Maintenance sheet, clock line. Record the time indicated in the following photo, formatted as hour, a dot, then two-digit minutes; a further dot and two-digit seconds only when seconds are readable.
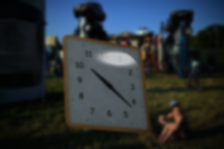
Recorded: 10.22
